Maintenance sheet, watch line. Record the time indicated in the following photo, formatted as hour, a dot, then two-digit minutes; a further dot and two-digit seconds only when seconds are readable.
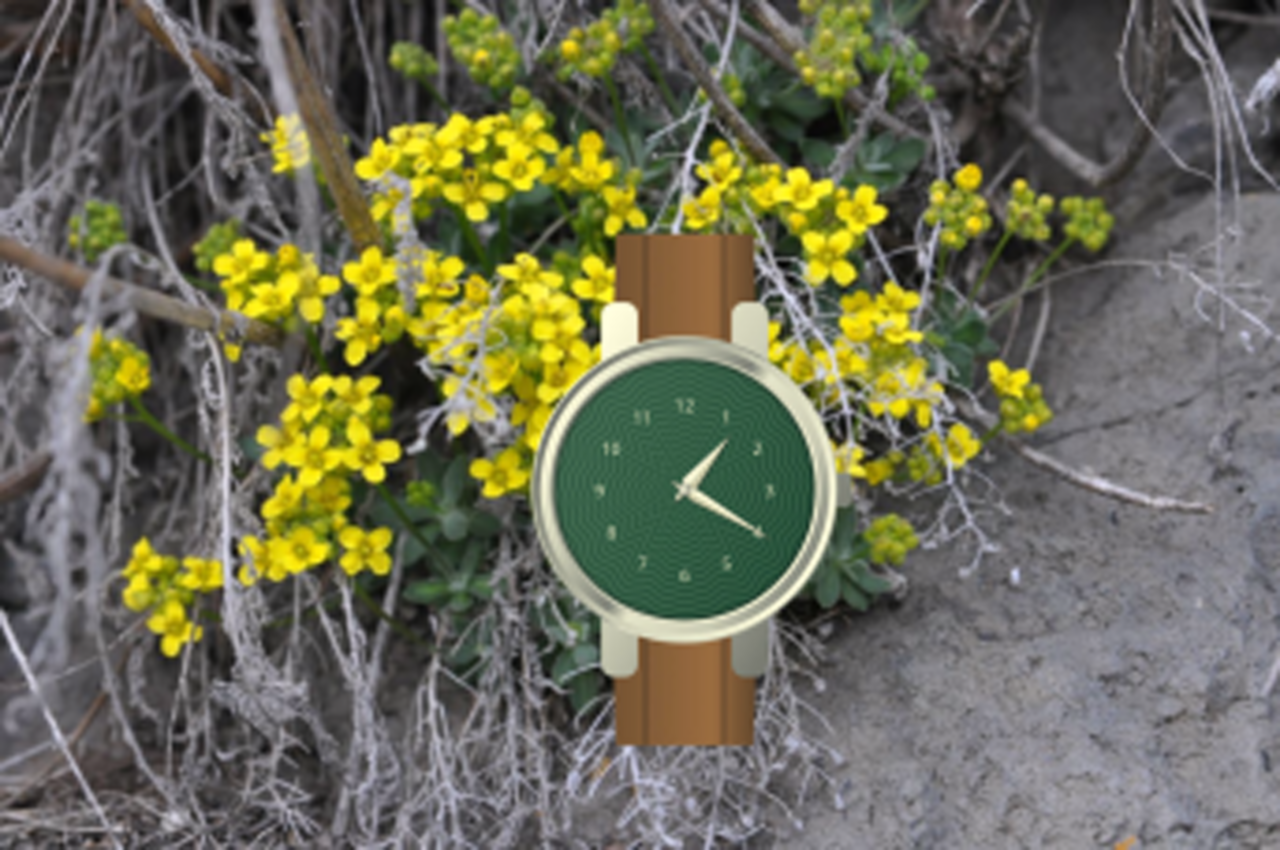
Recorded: 1.20
